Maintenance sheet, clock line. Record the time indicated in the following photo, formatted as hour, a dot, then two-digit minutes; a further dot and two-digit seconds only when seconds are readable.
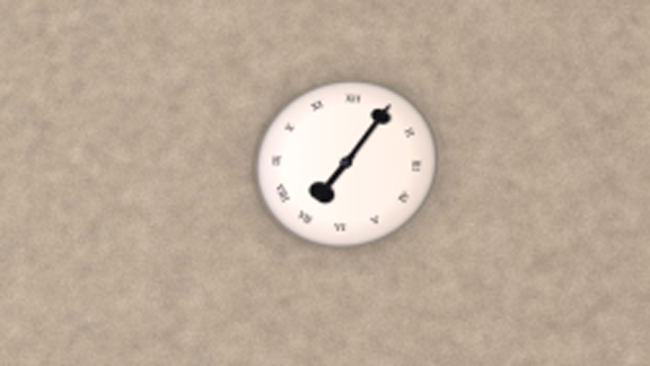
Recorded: 7.05
